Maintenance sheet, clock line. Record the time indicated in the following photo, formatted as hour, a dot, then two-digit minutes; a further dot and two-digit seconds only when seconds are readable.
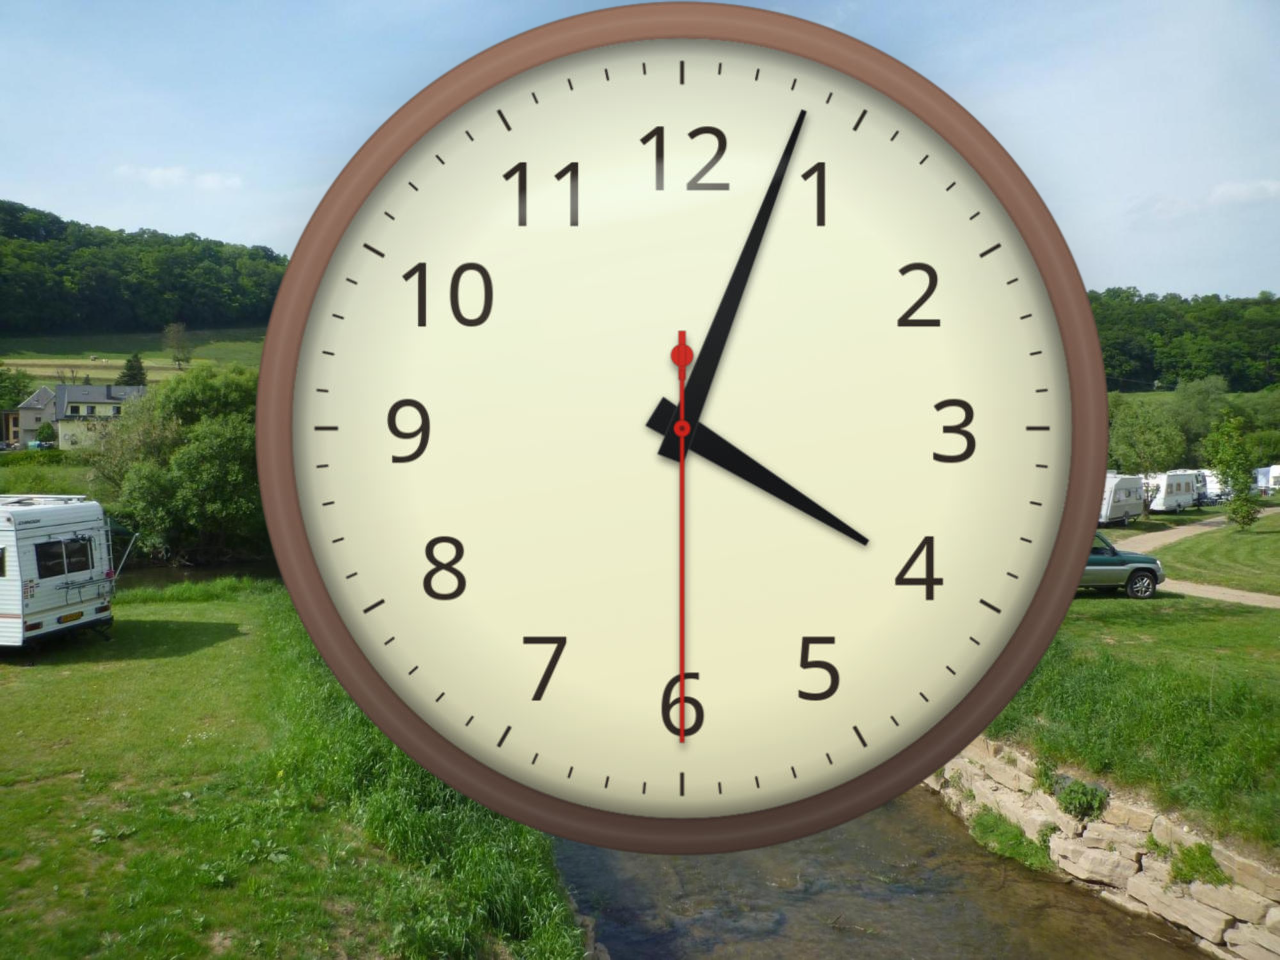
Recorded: 4.03.30
